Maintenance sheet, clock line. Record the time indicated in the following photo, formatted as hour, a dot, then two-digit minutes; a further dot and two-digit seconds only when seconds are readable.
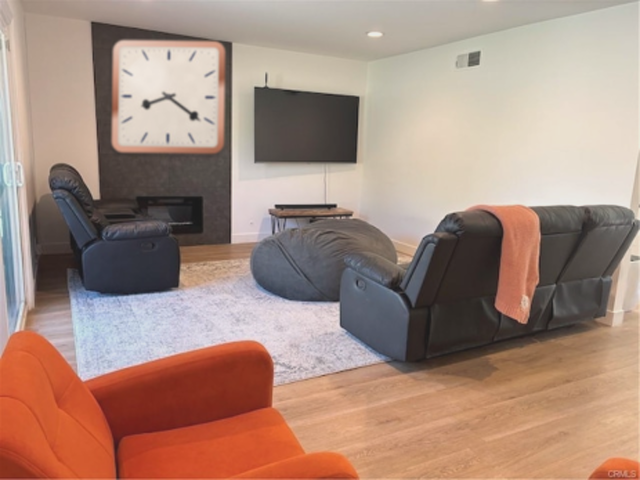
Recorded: 8.21
